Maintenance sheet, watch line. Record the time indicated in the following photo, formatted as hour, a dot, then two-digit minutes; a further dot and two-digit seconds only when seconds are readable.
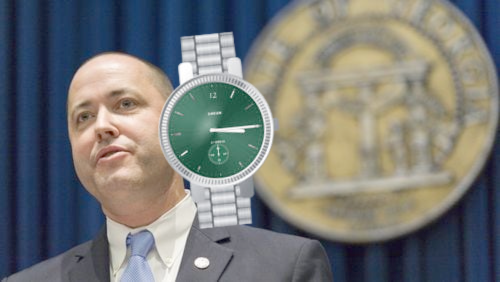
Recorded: 3.15
